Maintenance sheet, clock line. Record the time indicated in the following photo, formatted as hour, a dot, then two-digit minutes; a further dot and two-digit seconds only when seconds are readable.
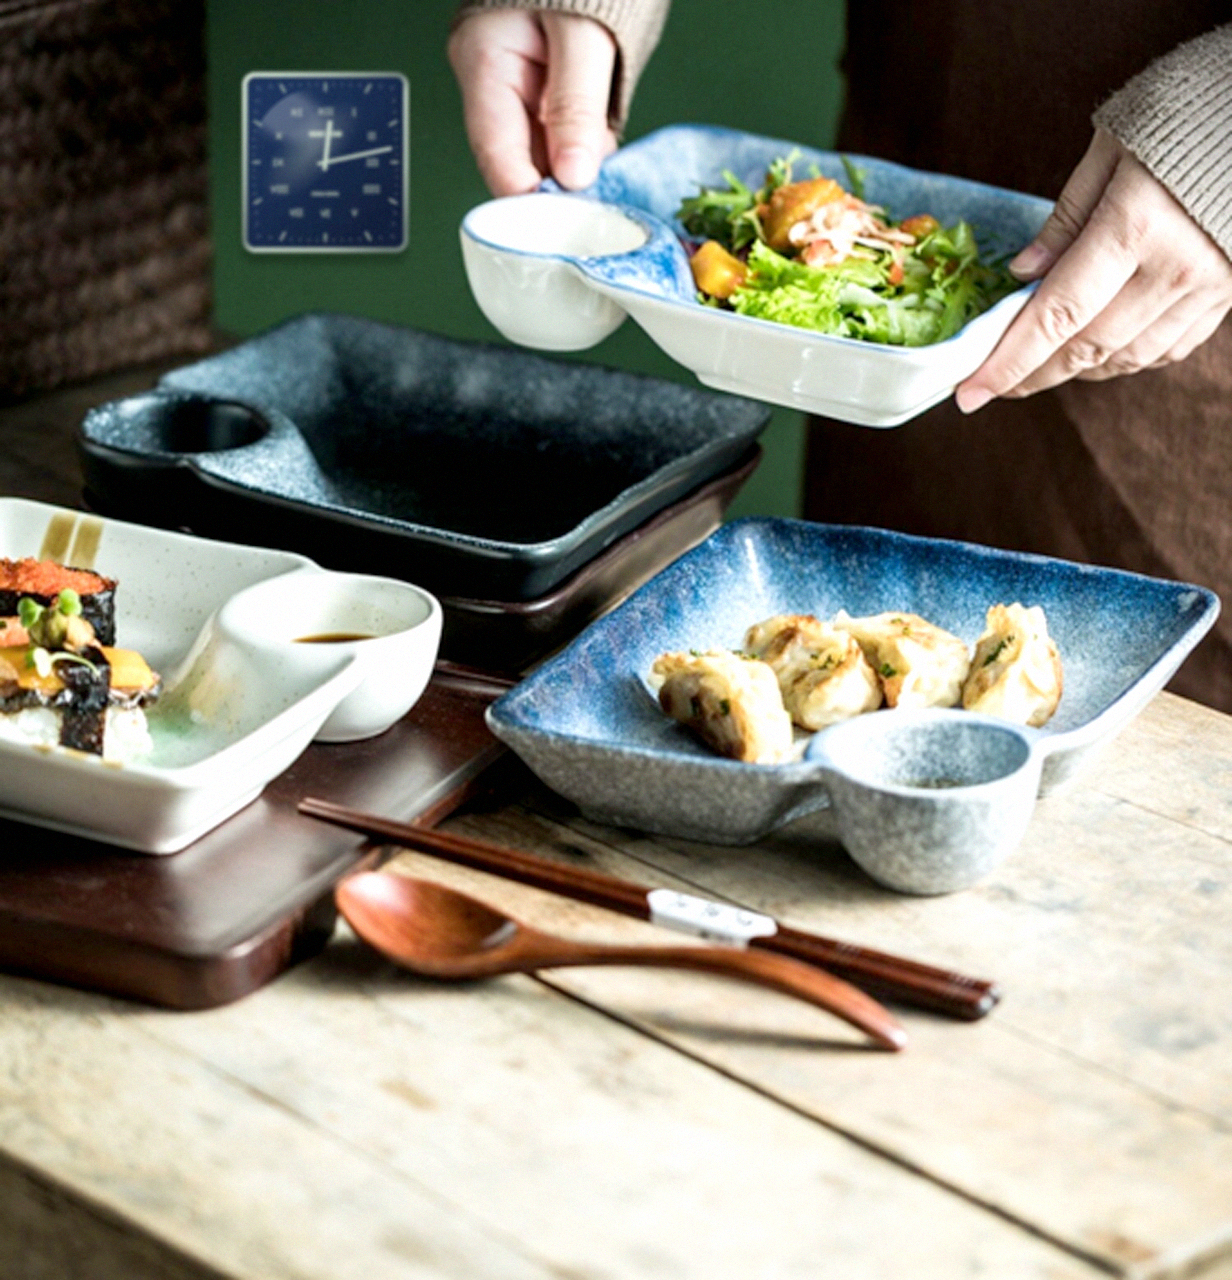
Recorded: 12.13
